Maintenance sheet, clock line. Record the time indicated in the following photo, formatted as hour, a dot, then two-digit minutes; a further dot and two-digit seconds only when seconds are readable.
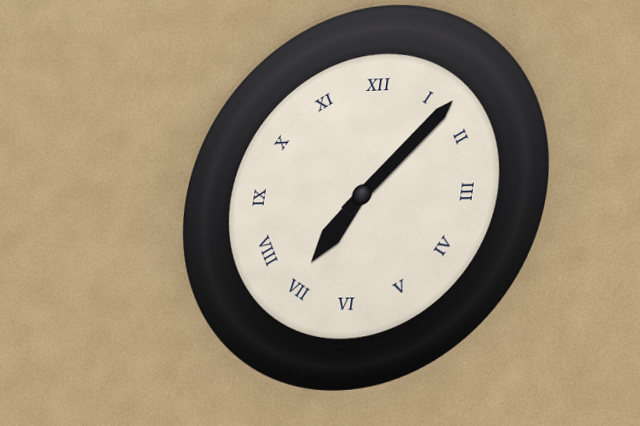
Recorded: 7.07
